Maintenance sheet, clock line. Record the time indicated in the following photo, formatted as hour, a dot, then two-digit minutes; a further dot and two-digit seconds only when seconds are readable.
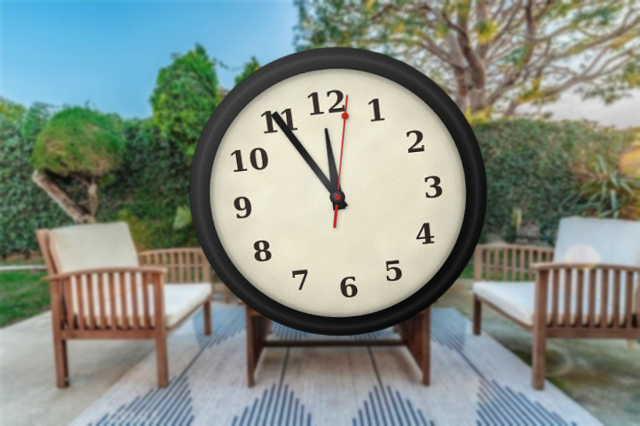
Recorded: 11.55.02
